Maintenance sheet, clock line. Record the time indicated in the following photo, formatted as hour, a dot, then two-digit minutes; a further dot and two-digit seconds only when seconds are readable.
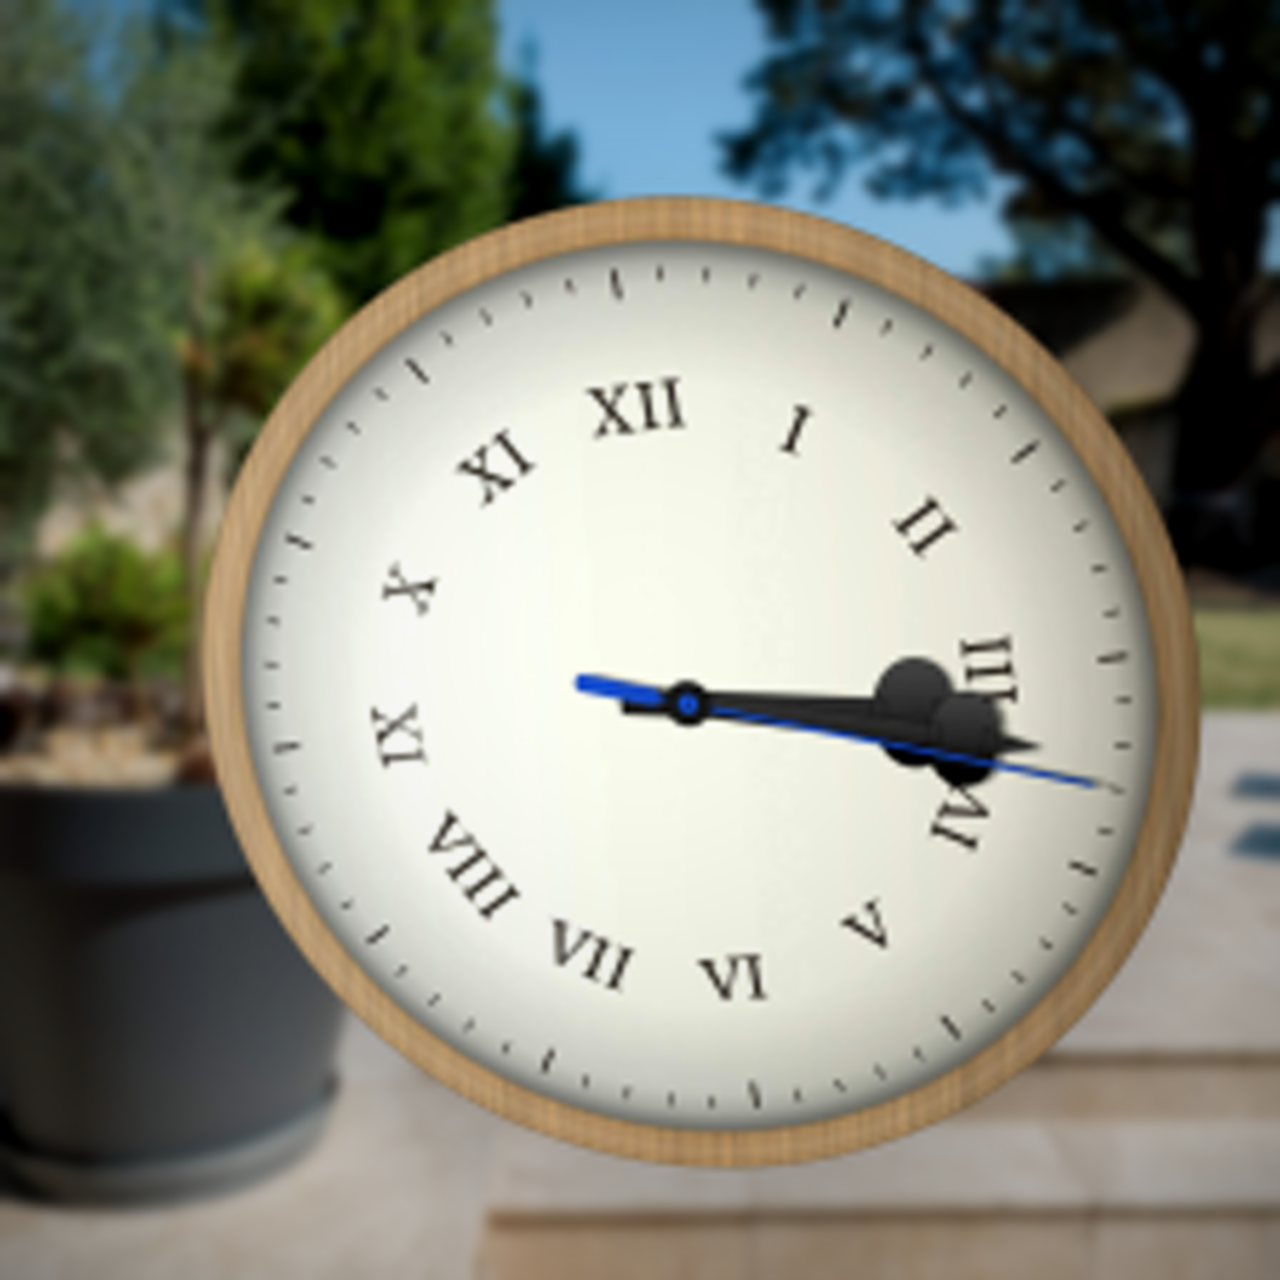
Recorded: 3.17.18
